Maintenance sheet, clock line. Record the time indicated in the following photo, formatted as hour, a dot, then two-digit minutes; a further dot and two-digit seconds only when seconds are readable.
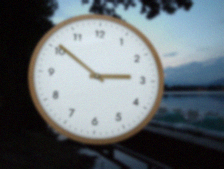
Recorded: 2.51
